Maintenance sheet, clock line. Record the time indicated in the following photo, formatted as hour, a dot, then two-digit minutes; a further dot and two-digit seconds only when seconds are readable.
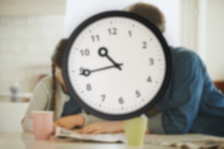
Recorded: 10.44
